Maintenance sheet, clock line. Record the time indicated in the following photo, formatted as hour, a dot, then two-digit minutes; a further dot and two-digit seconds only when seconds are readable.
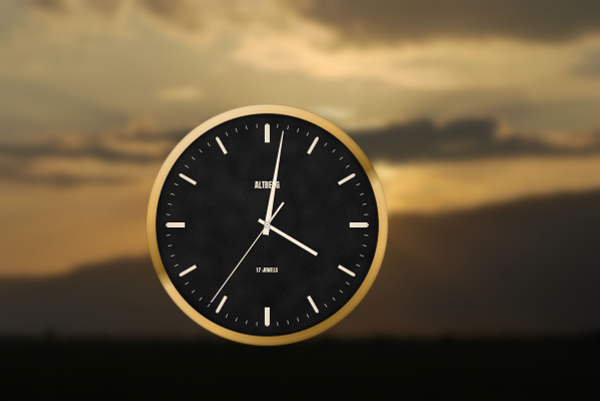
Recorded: 4.01.36
